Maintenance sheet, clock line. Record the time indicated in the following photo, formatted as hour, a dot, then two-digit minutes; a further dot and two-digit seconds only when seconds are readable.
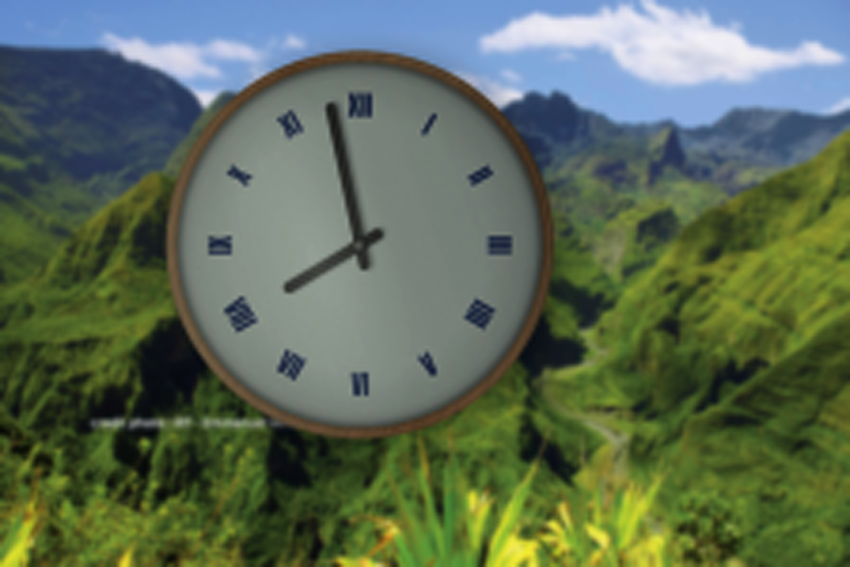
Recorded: 7.58
